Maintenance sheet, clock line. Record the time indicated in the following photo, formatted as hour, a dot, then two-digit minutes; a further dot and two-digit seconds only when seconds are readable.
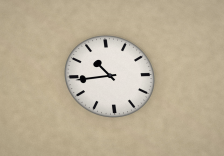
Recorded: 10.44
